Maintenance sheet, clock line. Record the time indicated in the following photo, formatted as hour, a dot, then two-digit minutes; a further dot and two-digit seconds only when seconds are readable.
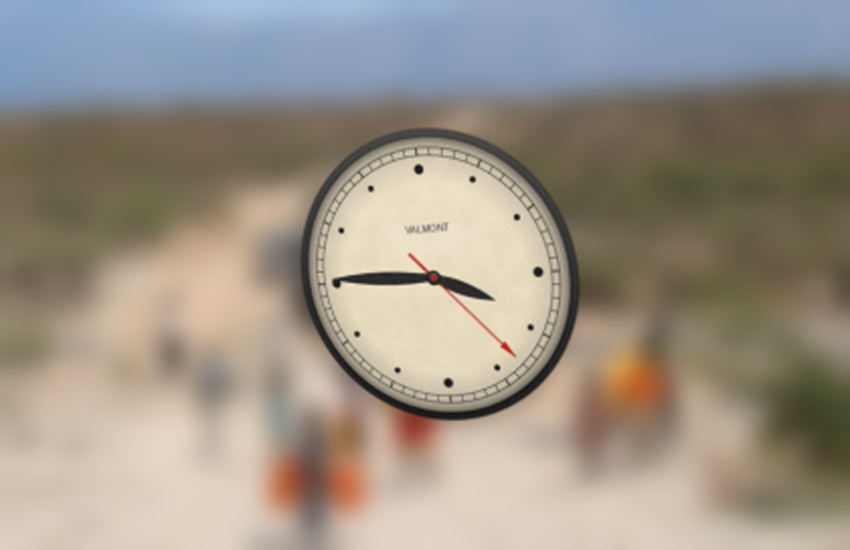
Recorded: 3.45.23
